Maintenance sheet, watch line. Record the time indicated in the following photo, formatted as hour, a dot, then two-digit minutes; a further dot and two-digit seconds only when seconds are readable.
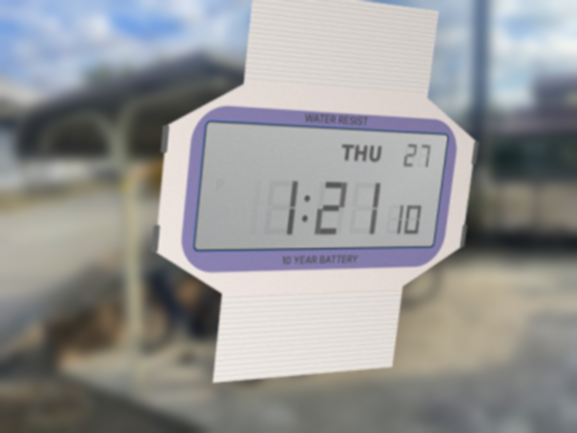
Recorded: 1.21.10
